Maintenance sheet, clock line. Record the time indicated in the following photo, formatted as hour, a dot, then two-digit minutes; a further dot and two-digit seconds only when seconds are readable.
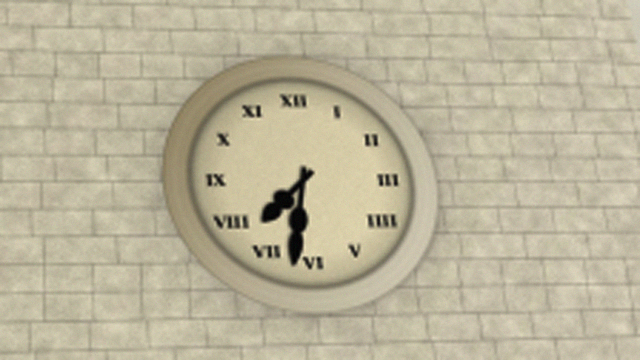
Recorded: 7.32
